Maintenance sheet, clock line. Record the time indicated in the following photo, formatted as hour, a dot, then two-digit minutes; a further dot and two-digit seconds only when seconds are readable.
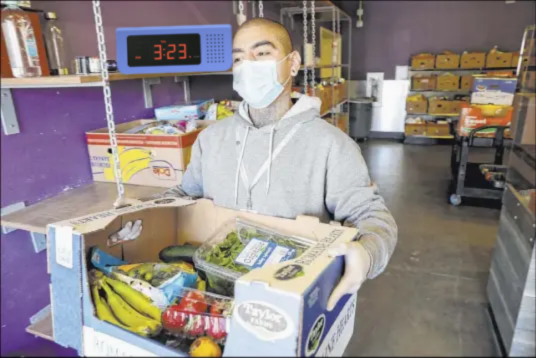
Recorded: 3.23
